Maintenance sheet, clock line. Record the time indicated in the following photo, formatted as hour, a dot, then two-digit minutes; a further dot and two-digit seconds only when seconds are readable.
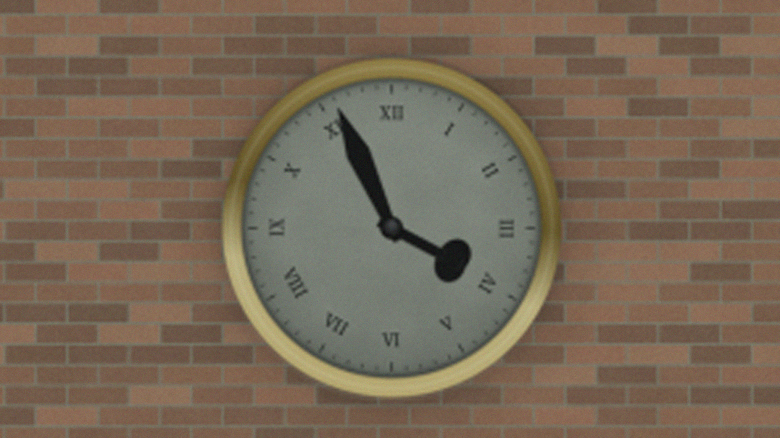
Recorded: 3.56
